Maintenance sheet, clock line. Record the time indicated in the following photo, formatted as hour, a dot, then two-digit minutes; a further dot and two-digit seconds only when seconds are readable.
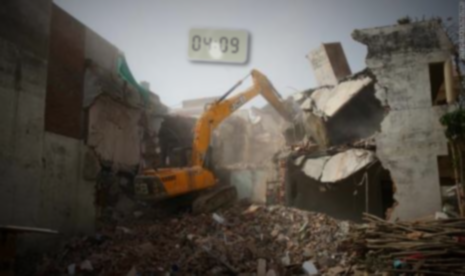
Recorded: 4.09
